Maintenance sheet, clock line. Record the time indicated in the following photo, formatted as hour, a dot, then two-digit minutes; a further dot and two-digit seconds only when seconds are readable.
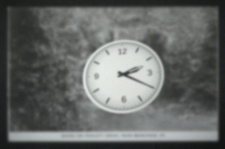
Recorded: 2.20
